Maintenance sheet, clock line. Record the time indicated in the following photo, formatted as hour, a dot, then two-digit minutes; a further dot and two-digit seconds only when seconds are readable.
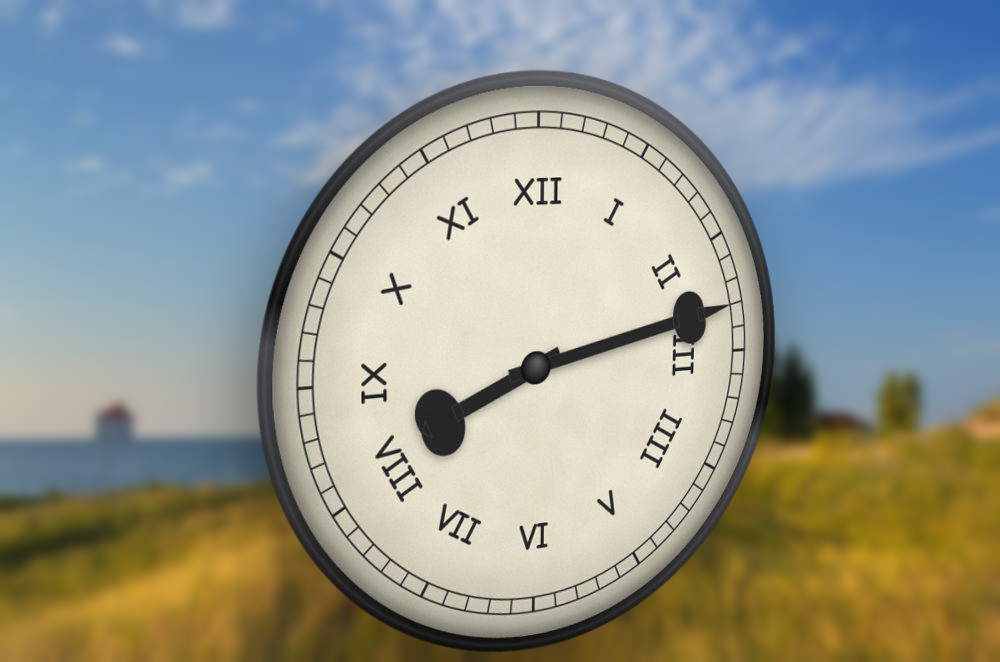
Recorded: 8.13
